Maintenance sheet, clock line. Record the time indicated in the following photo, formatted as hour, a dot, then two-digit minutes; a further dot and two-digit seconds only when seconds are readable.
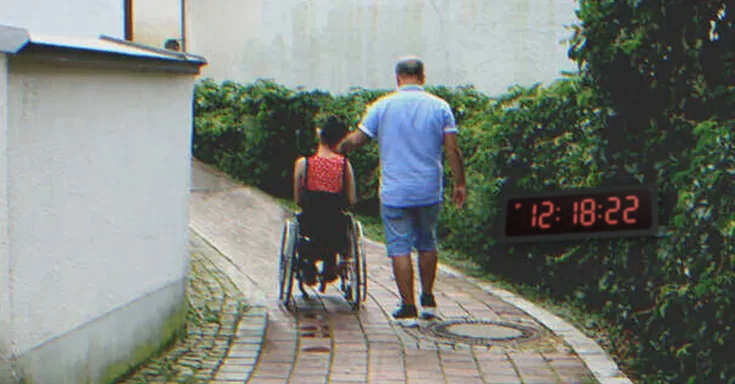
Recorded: 12.18.22
